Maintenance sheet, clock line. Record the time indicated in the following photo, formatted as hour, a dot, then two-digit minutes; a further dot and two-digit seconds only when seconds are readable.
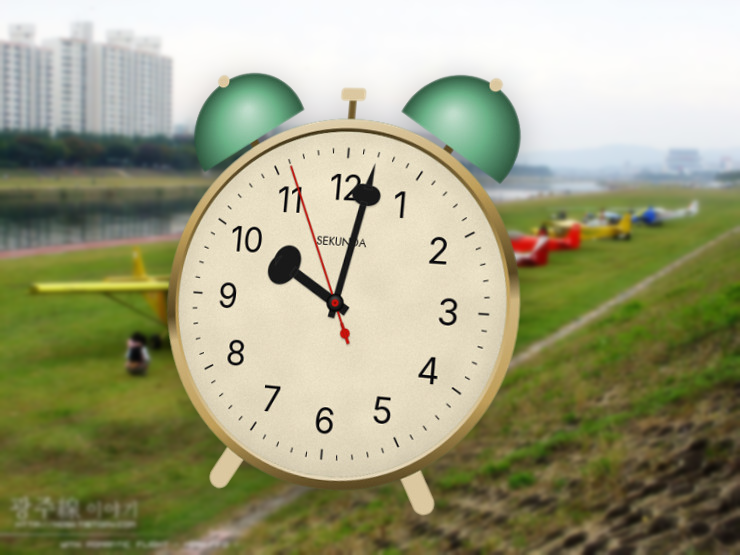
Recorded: 10.01.56
